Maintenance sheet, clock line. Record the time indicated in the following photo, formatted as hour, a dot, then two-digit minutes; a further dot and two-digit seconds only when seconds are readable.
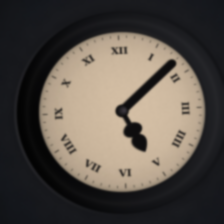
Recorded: 5.08
